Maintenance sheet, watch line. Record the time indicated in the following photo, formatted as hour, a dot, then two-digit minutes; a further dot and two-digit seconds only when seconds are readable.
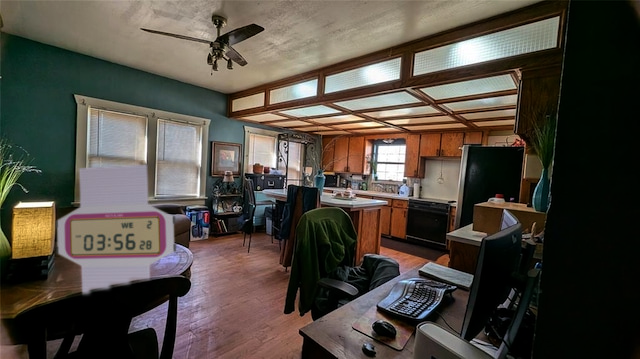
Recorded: 3.56
